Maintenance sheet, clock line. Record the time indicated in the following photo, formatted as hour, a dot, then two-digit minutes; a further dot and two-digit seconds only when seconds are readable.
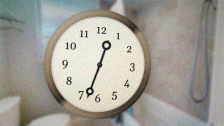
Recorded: 12.33
